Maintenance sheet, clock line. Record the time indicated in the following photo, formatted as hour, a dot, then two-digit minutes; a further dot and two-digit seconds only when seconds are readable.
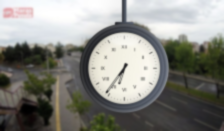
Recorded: 6.36
